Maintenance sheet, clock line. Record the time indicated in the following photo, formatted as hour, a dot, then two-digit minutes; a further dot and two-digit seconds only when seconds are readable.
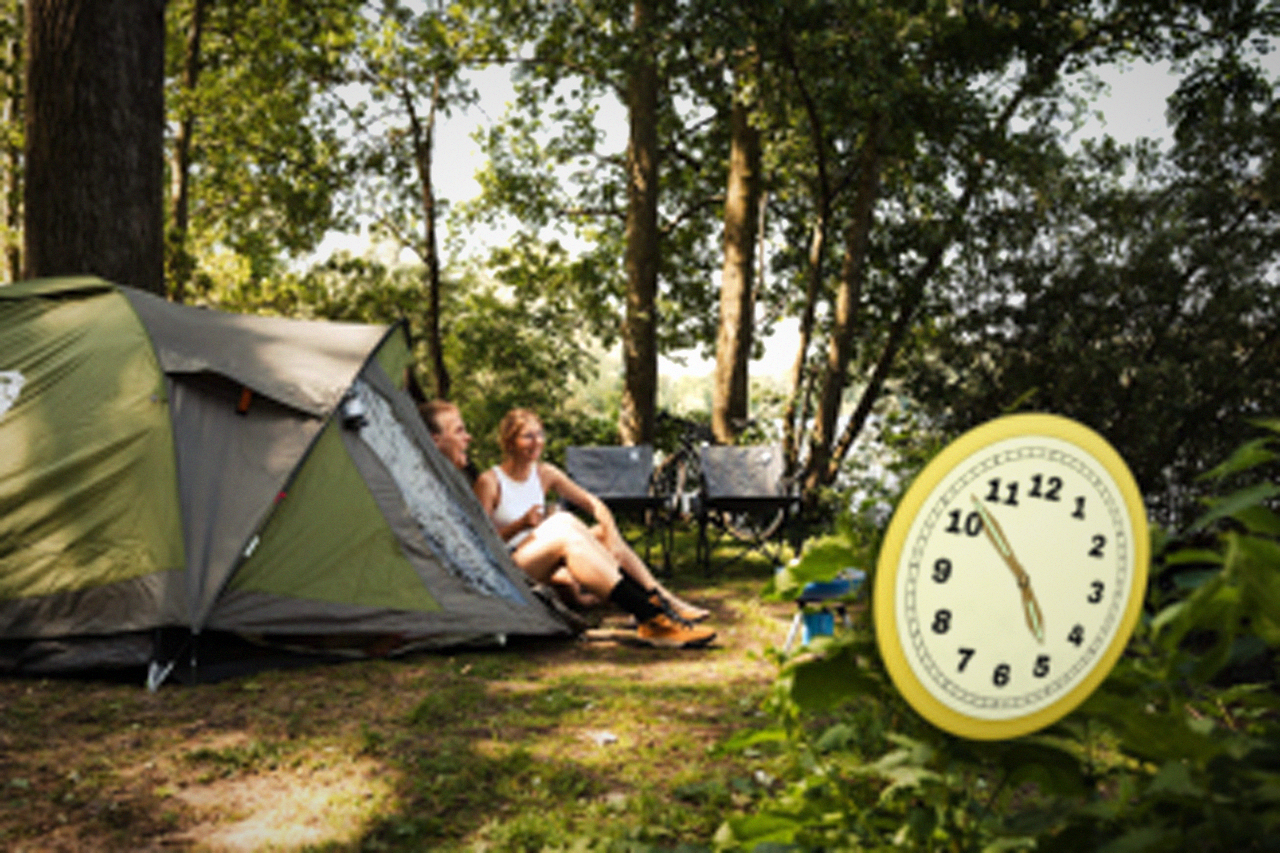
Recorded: 4.52
